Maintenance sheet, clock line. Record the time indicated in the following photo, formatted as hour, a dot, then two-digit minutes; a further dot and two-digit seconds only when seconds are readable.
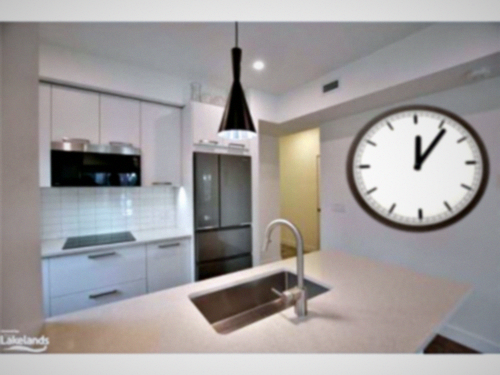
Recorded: 12.06
